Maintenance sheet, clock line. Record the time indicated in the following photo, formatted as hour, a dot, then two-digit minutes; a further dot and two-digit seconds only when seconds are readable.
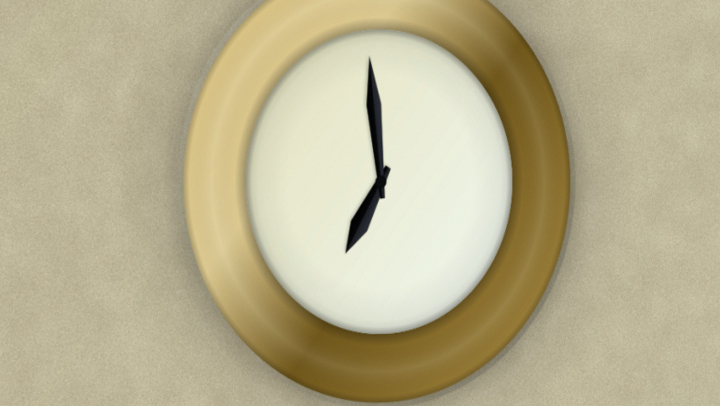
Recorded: 6.59
